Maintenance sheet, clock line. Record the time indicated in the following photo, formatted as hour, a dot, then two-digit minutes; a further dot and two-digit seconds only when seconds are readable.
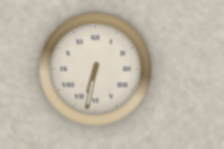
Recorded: 6.32
